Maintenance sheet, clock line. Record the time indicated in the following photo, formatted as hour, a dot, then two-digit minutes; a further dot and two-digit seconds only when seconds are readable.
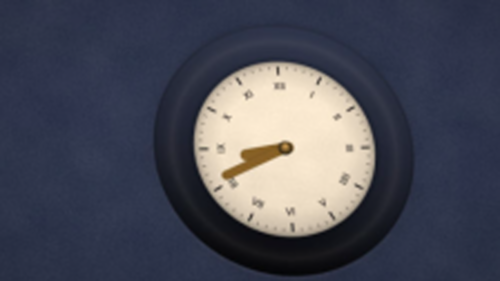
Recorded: 8.41
